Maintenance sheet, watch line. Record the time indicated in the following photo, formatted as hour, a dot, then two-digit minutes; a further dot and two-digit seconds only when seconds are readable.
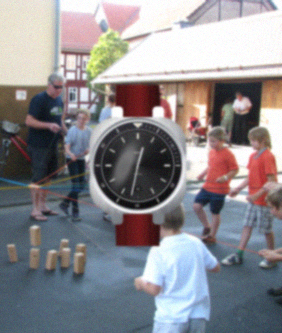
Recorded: 12.32
